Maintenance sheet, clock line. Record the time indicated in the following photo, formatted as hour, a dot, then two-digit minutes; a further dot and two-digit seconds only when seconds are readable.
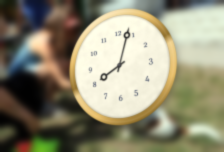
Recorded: 8.03
